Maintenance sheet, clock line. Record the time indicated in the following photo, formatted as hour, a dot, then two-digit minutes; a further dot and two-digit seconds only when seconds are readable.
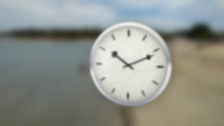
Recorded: 10.11
